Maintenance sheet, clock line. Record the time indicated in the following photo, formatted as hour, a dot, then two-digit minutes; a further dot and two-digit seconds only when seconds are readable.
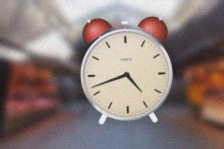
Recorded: 4.42
